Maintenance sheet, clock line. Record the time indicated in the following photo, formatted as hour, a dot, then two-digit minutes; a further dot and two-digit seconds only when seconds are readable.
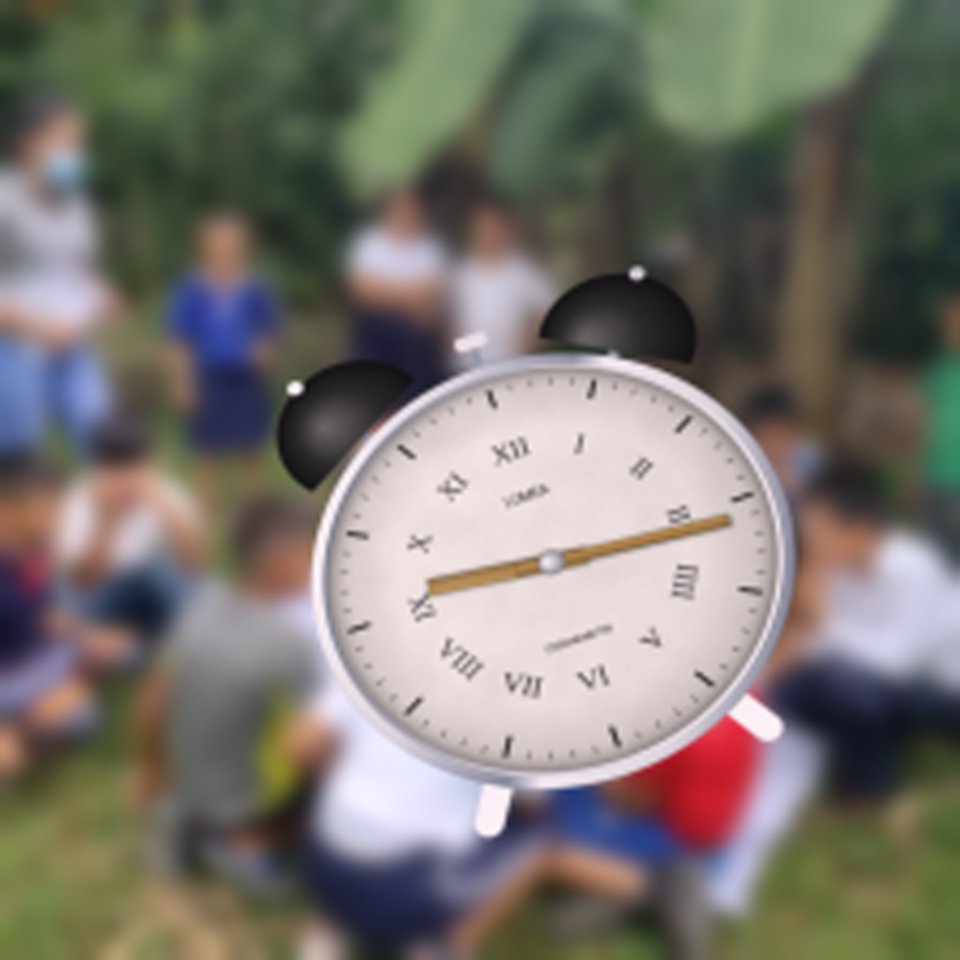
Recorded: 9.16
